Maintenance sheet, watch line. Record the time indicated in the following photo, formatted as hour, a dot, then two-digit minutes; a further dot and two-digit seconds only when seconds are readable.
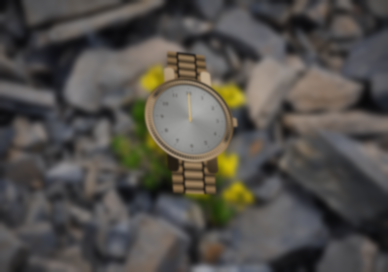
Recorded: 12.00
